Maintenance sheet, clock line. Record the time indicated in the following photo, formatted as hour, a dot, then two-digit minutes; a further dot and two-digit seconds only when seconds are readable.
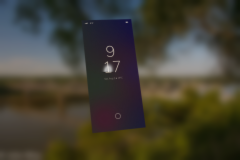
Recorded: 9.17
